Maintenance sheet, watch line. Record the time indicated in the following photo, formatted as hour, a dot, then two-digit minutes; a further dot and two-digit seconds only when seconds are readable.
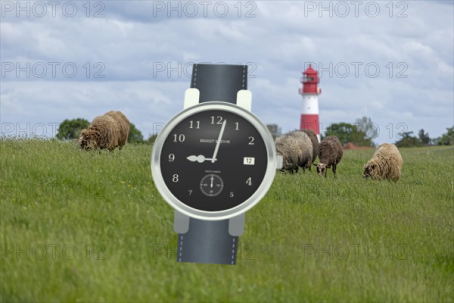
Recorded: 9.02
